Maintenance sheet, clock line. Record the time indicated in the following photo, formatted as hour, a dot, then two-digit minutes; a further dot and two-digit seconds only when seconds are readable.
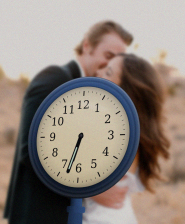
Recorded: 6.33
